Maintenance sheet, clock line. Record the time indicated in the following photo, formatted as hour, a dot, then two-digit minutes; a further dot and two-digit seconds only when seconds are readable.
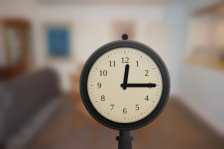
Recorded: 12.15
